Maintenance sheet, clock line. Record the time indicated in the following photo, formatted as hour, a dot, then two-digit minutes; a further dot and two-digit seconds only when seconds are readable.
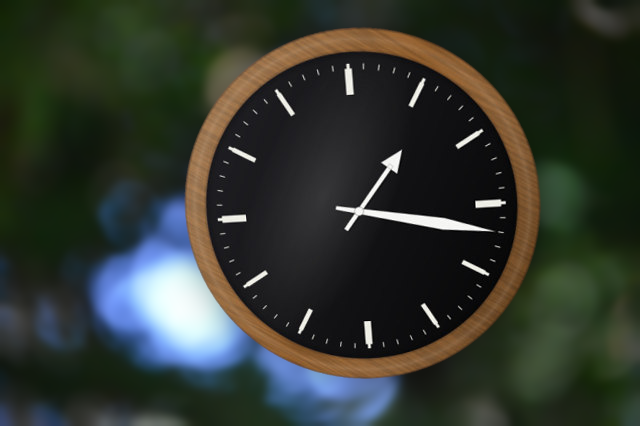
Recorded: 1.17
